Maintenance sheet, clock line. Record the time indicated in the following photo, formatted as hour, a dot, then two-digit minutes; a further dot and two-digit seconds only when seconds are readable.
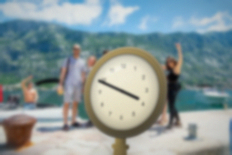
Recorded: 3.49
